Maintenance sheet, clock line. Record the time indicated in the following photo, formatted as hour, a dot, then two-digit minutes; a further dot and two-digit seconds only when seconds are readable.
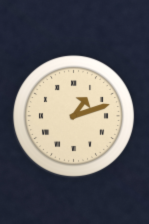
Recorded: 1.12
